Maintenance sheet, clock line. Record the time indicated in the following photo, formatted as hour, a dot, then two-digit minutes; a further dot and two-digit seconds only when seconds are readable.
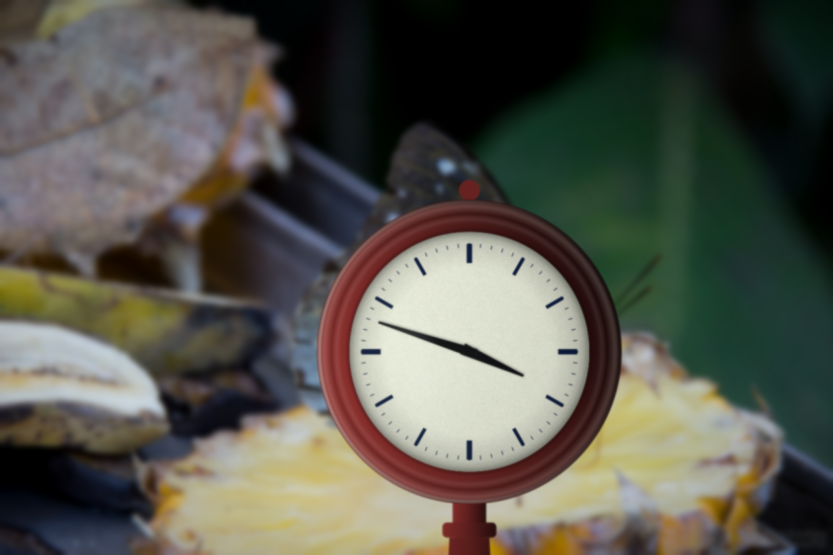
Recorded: 3.48
